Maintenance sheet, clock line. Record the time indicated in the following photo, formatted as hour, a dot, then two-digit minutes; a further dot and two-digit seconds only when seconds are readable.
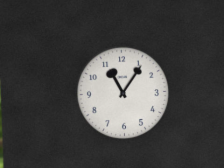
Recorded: 11.06
